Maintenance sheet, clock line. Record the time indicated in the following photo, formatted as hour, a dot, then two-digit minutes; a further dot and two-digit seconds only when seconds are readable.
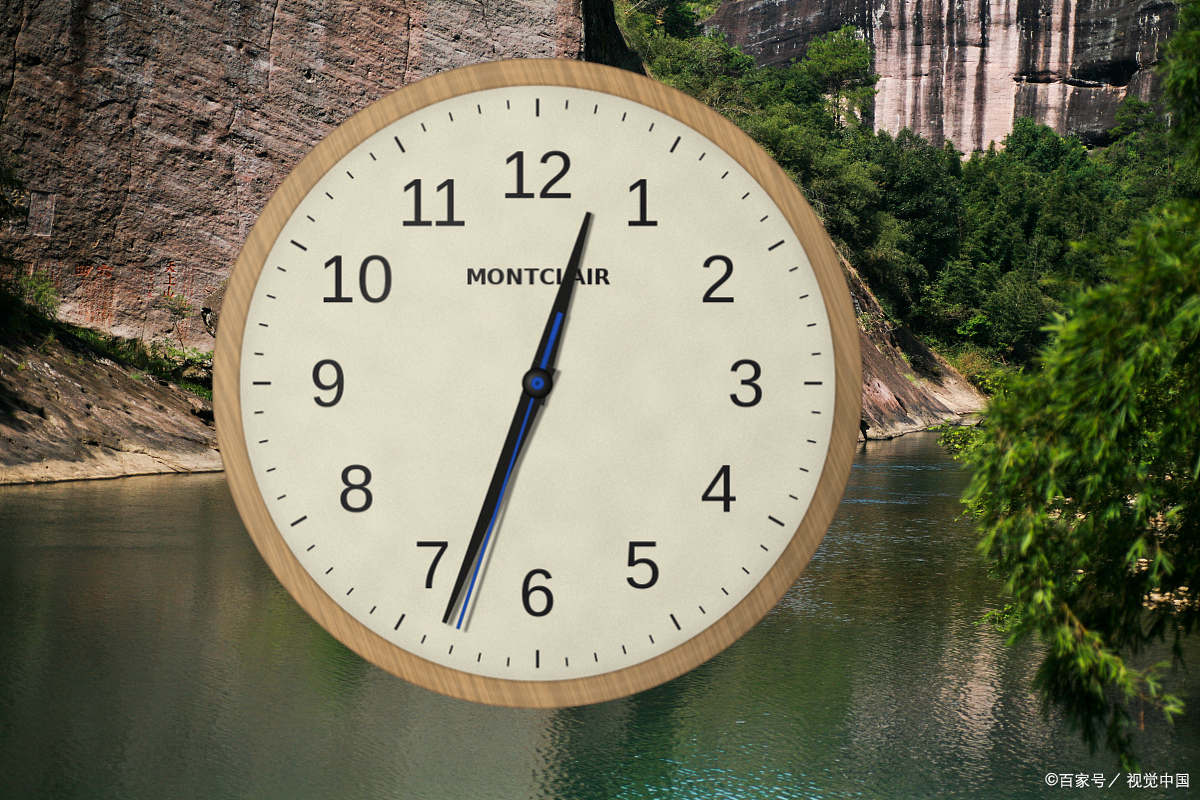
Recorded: 12.33.33
